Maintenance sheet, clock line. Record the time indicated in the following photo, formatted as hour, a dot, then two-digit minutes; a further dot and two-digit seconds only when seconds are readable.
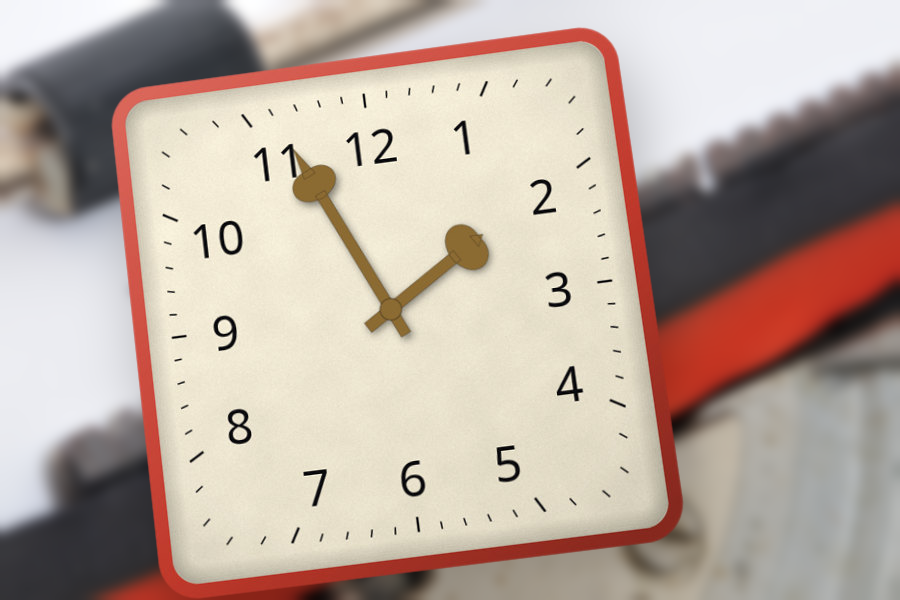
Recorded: 1.56
